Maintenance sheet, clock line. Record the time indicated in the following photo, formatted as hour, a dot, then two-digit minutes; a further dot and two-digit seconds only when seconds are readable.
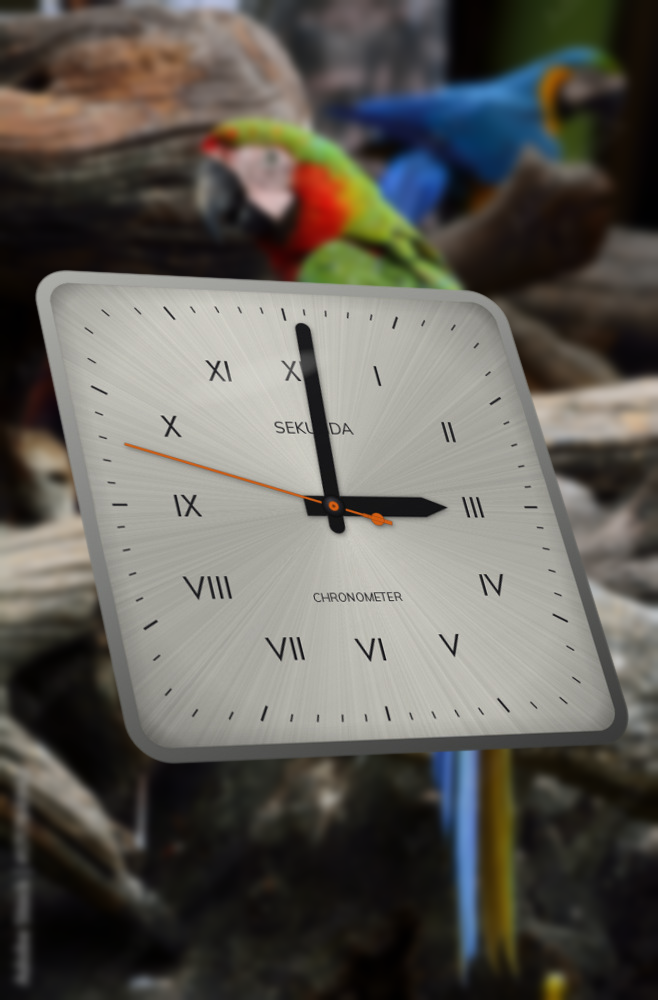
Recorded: 3.00.48
